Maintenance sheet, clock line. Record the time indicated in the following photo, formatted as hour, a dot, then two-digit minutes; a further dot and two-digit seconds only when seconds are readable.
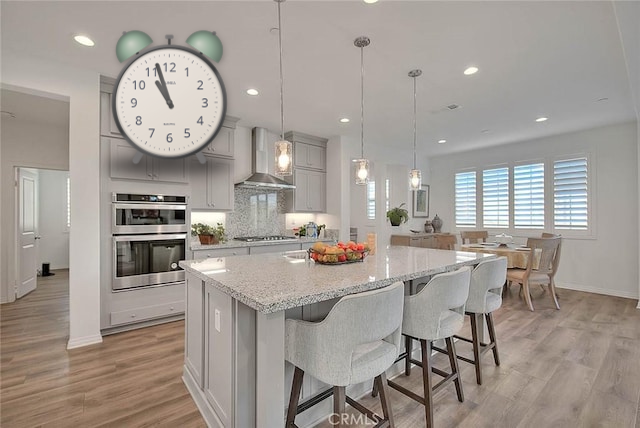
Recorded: 10.57
